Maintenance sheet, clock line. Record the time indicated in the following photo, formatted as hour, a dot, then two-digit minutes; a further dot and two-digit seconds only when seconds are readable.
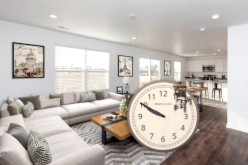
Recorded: 9.50
